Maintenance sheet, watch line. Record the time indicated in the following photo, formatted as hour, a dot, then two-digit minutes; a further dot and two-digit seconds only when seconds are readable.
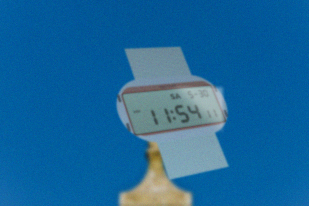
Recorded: 11.54
